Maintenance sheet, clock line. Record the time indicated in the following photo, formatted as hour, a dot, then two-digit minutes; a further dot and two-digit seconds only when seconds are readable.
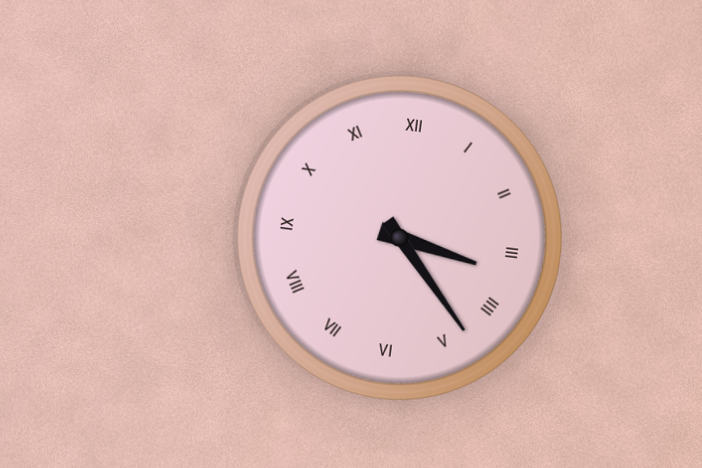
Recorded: 3.23
